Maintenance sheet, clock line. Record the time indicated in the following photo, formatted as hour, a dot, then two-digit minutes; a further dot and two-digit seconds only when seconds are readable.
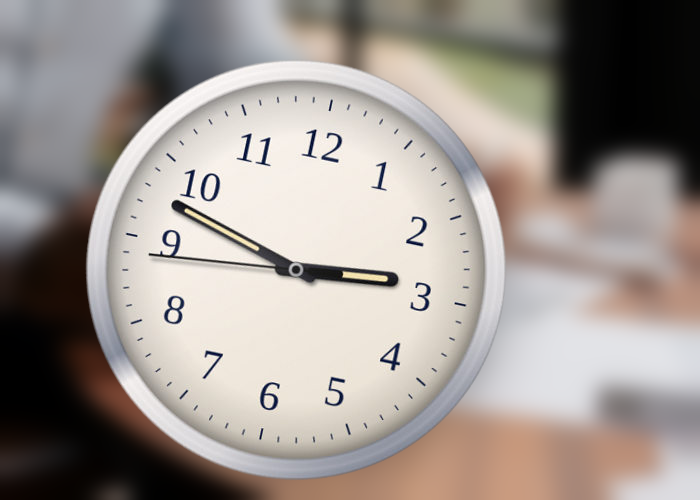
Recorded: 2.47.44
